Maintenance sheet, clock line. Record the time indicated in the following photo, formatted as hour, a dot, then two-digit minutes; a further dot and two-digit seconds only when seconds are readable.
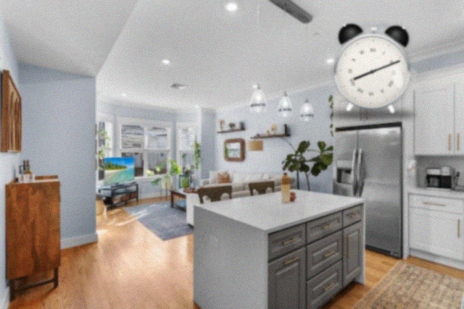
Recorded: 8.11
